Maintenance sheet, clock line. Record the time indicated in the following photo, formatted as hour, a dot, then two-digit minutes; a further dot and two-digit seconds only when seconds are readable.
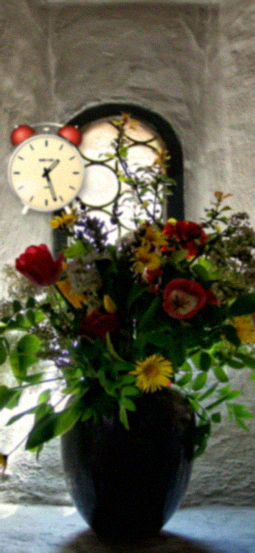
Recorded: 1.27
